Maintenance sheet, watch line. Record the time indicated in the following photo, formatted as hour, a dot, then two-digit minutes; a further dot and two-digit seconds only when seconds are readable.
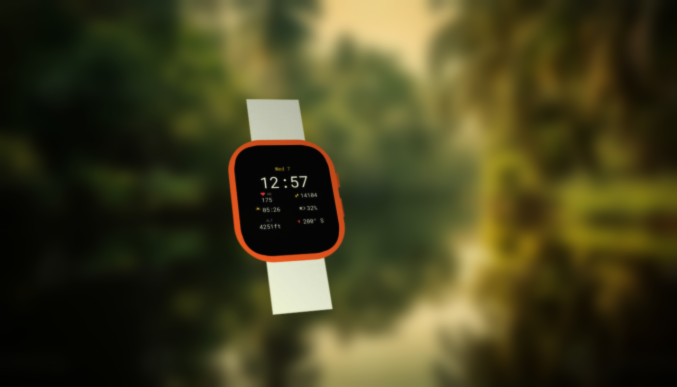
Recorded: 12.57
